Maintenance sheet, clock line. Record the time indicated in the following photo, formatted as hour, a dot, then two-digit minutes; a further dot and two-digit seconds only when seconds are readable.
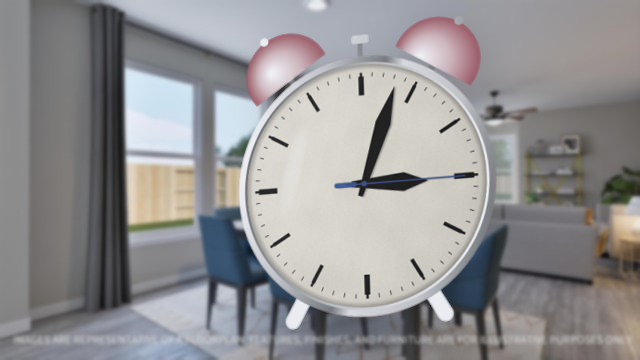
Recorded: 3.03.15
